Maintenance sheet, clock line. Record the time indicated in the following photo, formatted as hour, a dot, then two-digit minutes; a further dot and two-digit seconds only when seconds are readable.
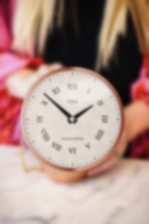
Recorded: 1.52
